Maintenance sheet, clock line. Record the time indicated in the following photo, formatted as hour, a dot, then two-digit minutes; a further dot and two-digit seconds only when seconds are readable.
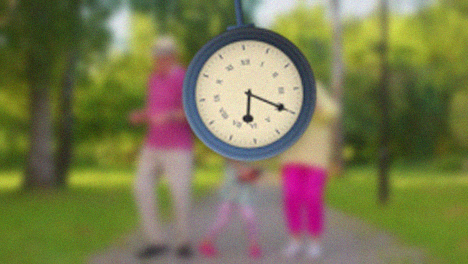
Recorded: 6.20
